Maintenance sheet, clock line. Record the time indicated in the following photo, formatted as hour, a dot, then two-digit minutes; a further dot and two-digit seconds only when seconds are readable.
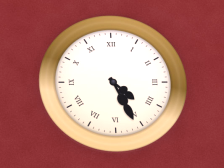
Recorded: 4.26
